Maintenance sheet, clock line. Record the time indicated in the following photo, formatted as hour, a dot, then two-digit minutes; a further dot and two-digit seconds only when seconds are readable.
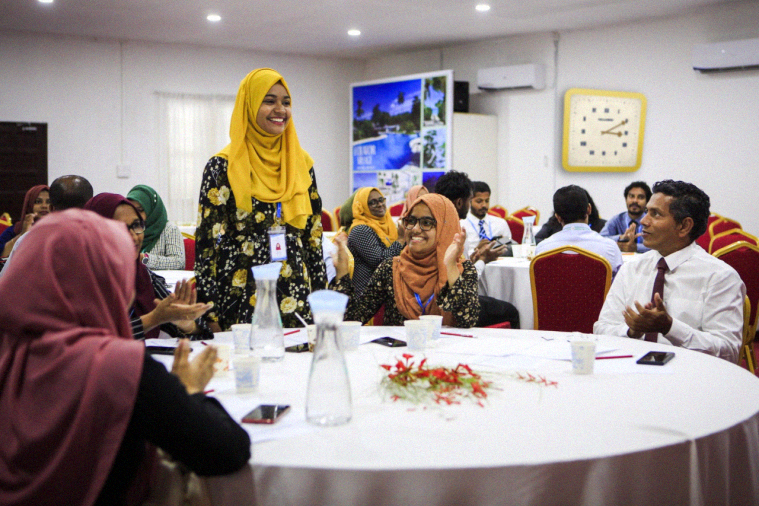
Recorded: 3.10
